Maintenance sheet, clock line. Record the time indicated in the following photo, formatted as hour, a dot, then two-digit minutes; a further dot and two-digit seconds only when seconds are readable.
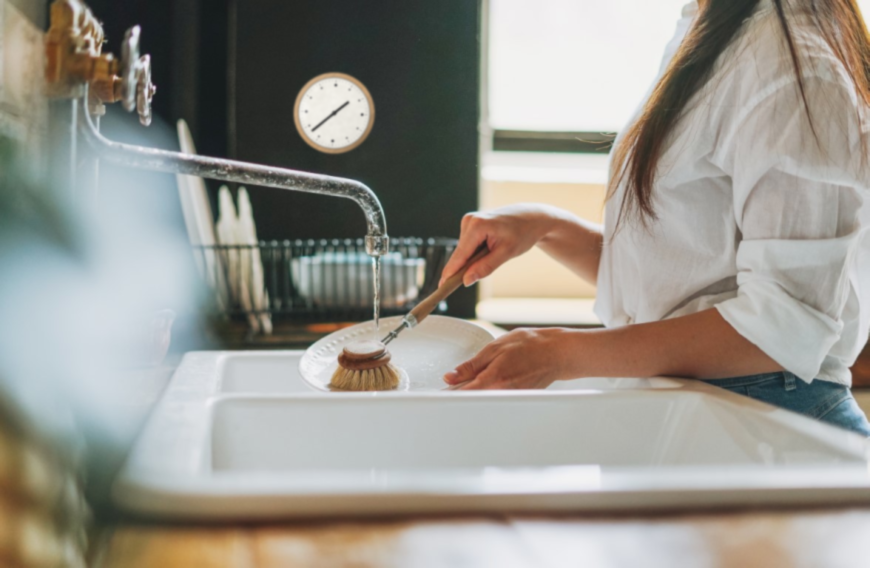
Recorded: 1.38
